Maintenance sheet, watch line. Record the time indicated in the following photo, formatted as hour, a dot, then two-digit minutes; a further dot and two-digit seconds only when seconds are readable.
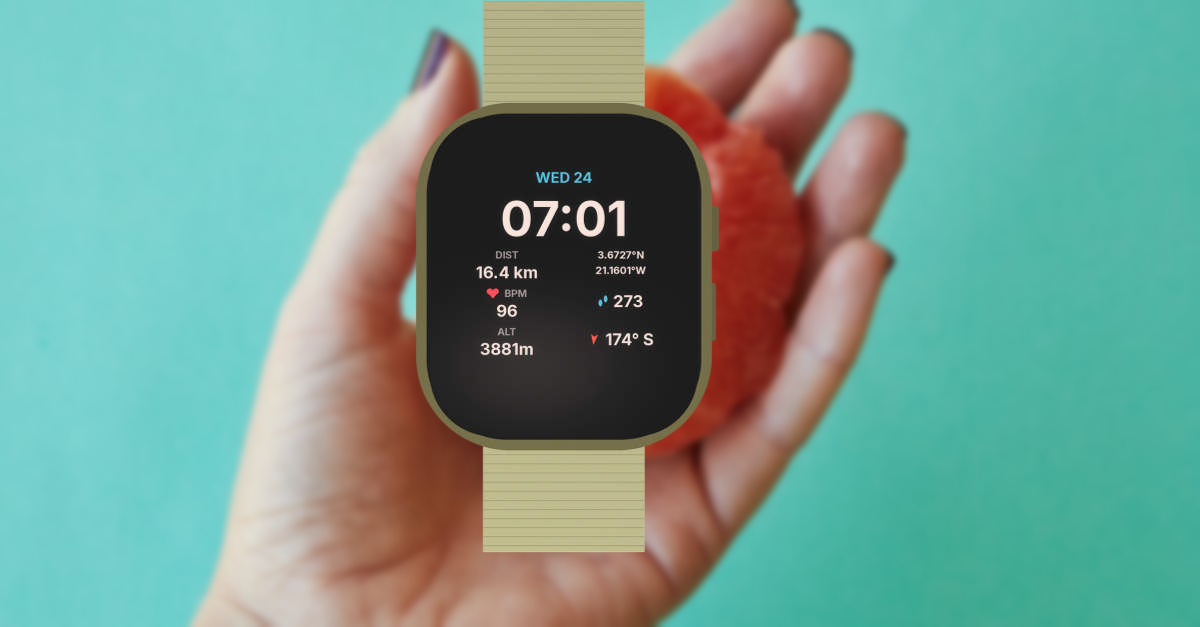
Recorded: 7.01
